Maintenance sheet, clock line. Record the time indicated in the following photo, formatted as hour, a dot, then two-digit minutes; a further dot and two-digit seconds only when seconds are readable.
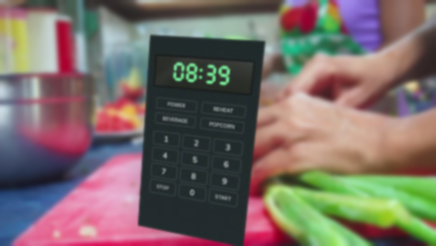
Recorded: 8.39
